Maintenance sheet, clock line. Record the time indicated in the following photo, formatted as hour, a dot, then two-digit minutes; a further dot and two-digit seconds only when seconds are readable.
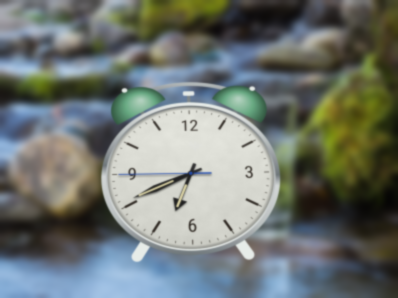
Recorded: 6.40.45
